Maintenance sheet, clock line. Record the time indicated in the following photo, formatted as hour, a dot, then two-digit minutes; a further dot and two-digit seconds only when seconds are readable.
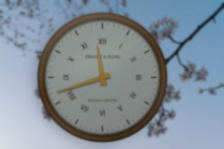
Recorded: 11.42
